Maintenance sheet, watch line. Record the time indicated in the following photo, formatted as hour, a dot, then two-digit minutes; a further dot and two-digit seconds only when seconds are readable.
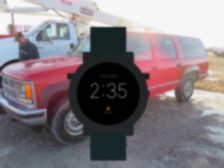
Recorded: 2.35
